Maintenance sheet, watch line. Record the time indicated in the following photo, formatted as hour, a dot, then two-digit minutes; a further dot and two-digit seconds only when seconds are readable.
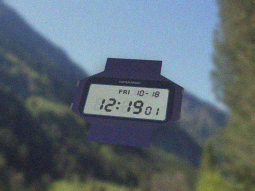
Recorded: 12.19.01
